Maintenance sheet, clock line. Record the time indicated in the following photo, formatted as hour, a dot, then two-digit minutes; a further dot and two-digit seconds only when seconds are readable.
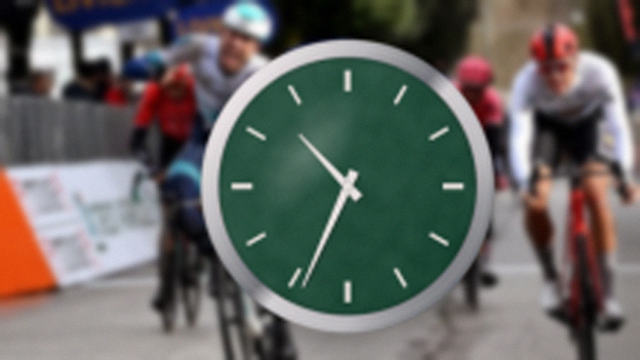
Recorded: 10.34
